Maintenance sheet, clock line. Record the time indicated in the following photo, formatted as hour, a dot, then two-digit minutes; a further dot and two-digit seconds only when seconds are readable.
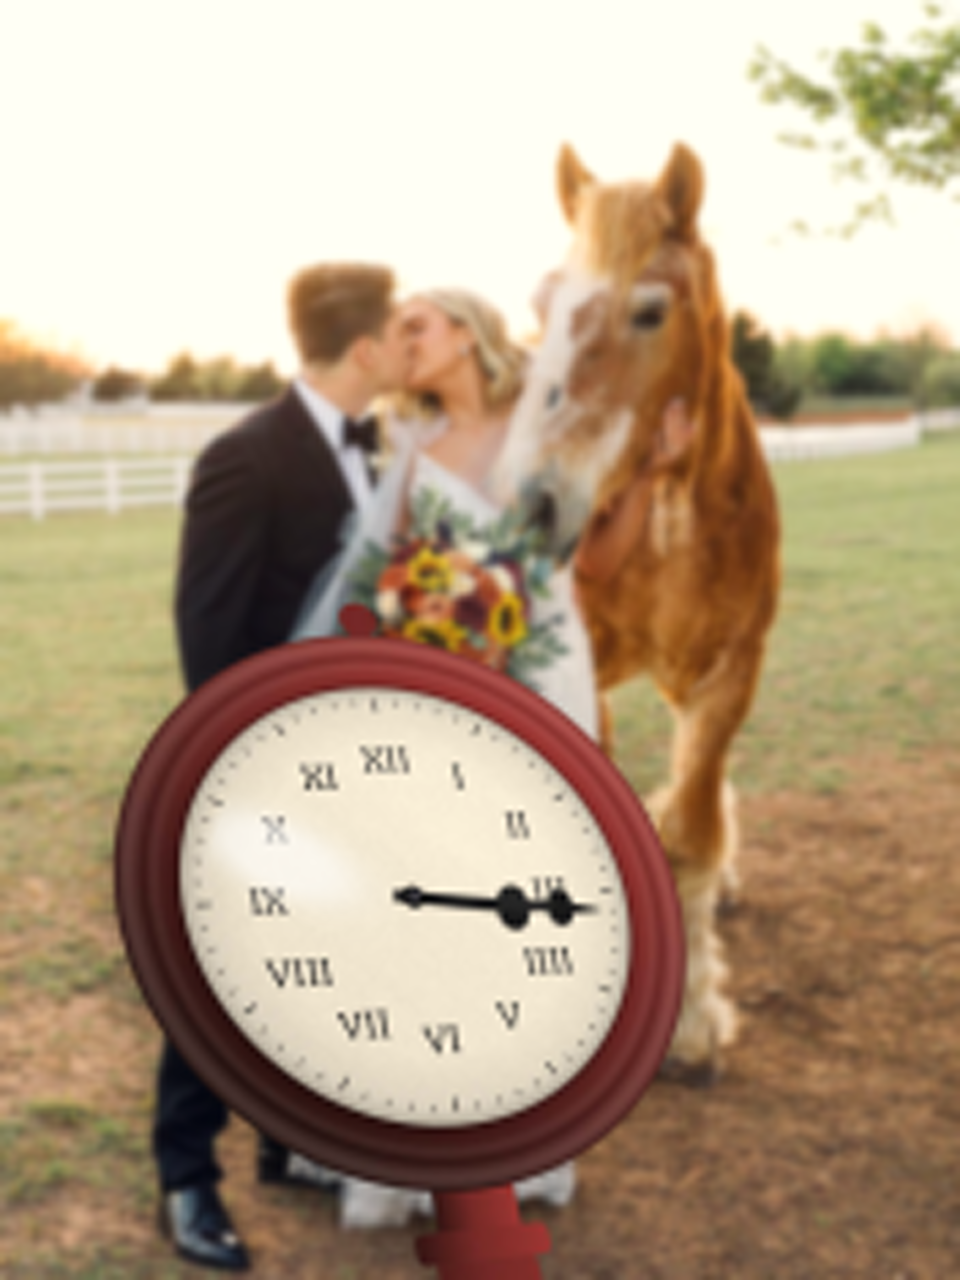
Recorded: 3.16
